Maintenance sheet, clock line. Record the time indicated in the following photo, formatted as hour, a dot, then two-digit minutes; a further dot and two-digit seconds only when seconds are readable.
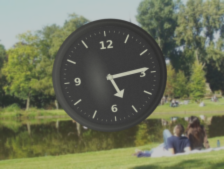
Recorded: 5.14
